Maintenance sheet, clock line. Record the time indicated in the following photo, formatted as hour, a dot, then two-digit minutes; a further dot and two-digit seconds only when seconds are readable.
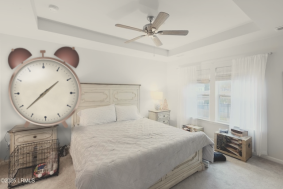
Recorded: 1.38
